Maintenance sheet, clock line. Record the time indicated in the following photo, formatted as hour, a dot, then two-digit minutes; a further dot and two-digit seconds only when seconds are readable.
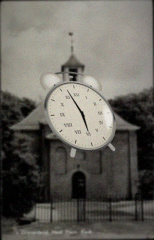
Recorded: 5.57
